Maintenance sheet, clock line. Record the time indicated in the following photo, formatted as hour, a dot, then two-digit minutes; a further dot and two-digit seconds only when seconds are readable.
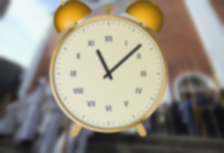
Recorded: 11.08
